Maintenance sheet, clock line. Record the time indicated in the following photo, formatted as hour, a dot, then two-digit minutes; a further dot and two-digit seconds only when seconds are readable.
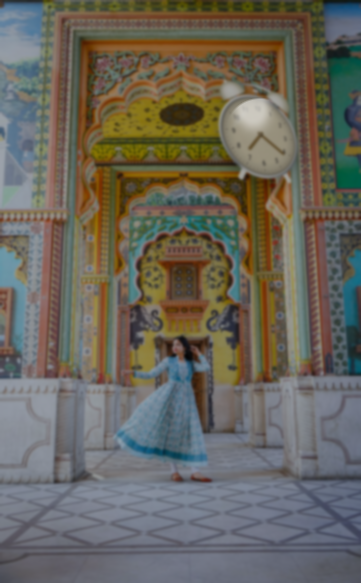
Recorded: 7.21
